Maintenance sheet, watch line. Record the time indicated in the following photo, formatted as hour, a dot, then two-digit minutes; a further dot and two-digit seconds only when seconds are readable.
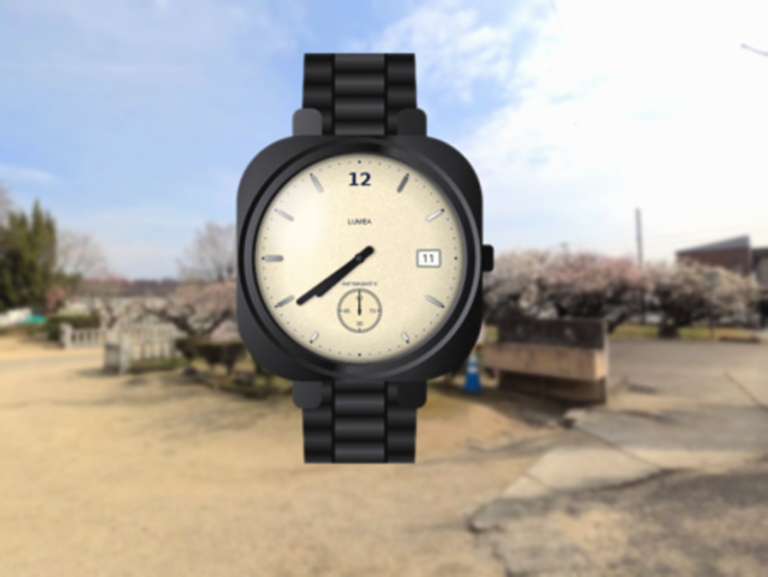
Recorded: 7.39
